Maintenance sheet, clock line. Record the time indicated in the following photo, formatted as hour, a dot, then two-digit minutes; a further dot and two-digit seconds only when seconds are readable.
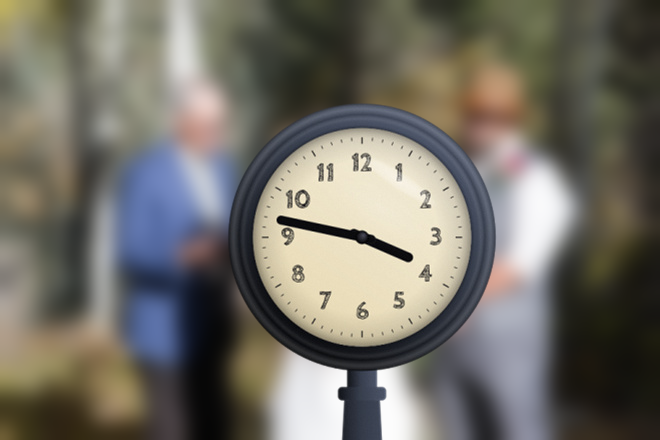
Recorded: 3.47
